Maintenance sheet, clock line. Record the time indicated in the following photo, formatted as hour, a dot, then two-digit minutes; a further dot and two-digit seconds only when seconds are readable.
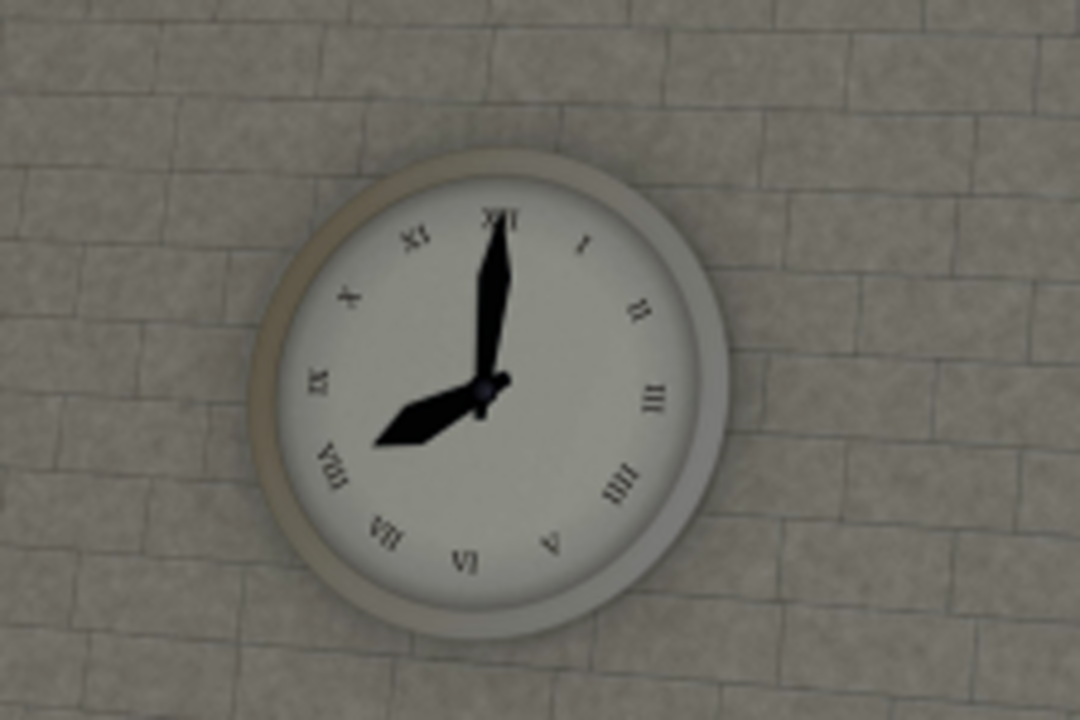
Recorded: 8.00
